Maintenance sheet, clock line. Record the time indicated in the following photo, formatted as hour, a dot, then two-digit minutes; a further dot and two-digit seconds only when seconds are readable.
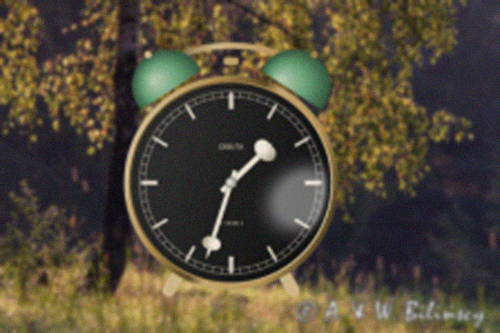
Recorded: 1.33
